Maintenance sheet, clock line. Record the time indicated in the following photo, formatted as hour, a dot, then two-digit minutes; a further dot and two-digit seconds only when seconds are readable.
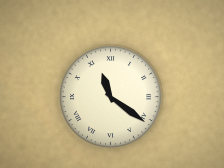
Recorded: 11.21
